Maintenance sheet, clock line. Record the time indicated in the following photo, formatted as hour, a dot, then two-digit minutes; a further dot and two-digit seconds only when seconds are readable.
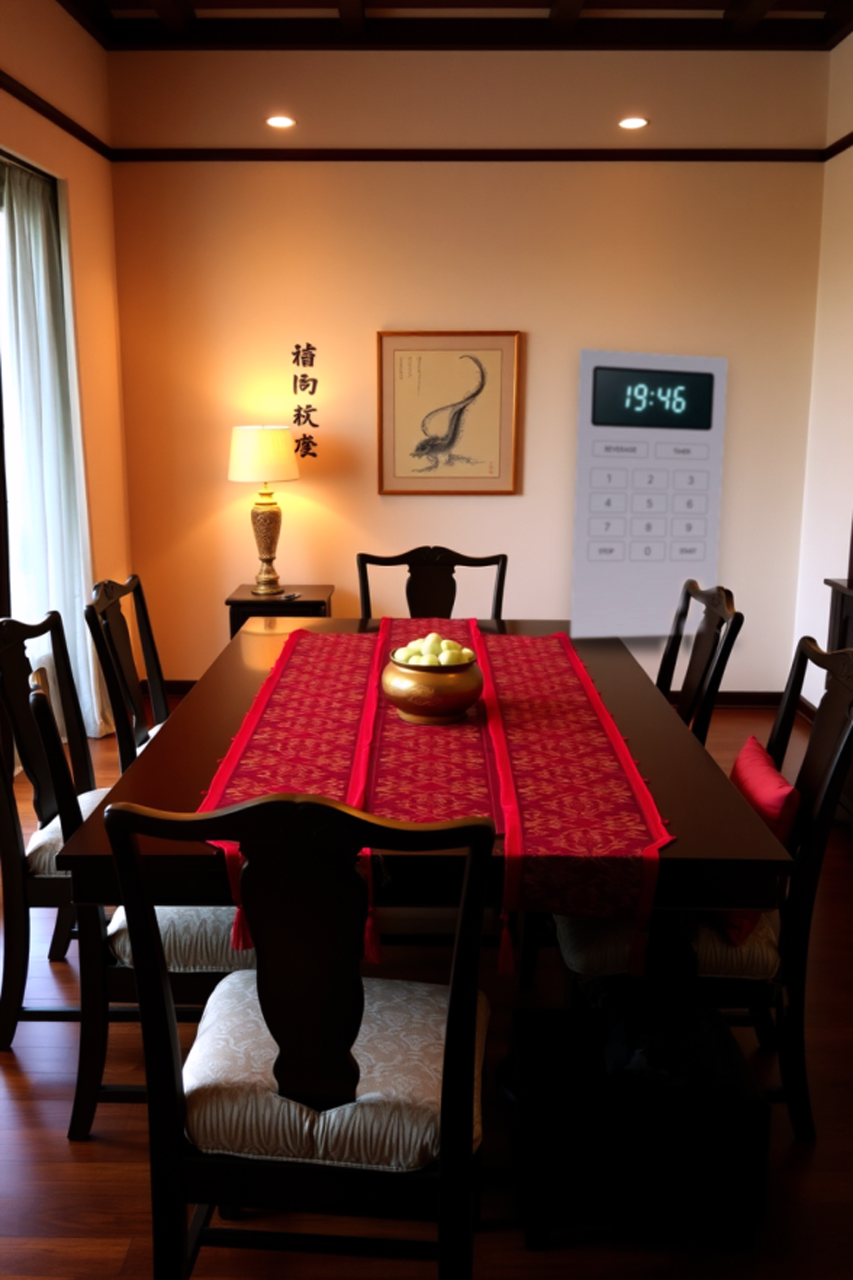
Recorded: 19.46
